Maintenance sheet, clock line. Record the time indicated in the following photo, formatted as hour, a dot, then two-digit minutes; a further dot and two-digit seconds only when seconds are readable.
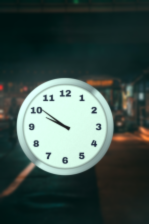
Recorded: 9.51
